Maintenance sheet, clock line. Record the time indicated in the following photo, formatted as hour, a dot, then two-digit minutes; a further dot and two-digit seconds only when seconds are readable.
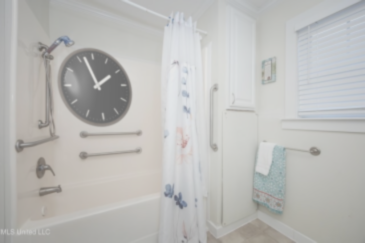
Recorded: 1.57
